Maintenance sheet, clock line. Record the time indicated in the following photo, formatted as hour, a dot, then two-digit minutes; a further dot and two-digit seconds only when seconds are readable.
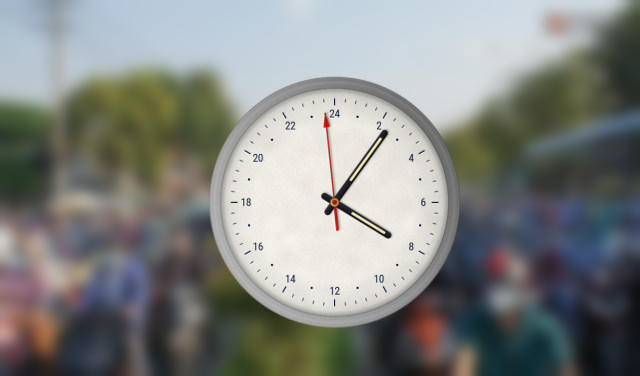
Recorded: 8.05.59
